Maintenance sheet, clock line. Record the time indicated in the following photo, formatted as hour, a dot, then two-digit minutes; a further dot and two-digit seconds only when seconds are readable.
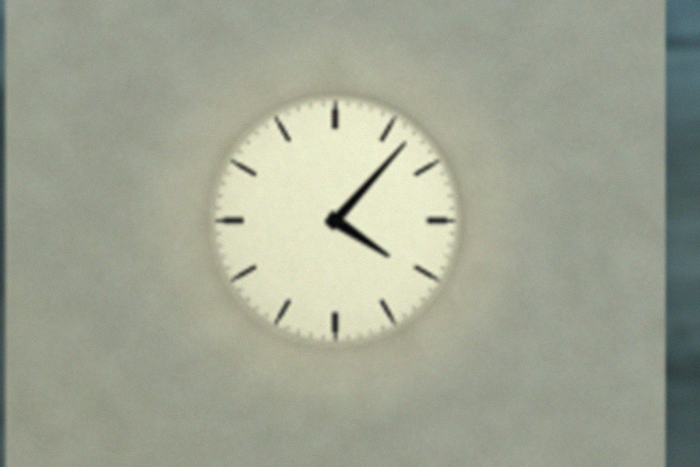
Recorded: 4.07
